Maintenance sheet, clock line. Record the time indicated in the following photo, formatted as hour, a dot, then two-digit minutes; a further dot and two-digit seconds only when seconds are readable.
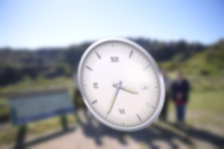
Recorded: 3.35
